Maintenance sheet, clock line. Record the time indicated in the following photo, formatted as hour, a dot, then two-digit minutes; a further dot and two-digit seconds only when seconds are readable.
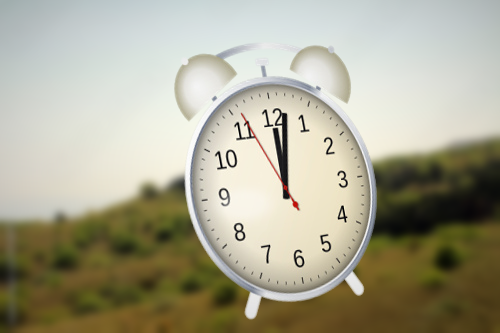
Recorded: 12.01.56
